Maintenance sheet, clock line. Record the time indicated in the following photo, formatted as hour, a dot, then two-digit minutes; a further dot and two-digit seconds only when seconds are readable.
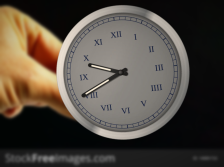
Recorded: 9.41
